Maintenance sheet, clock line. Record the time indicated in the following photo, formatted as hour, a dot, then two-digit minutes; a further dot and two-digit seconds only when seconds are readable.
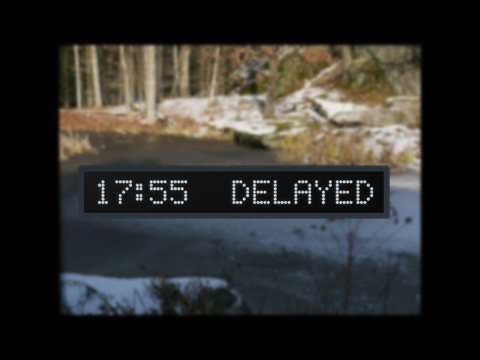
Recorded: 17.55
